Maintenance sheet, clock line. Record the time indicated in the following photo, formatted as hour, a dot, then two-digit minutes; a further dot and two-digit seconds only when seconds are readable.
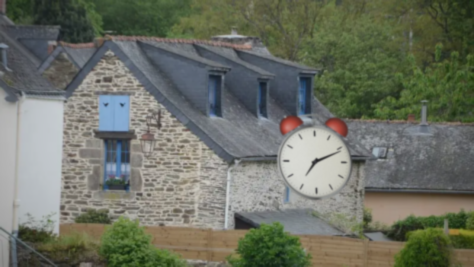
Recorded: 7.11
